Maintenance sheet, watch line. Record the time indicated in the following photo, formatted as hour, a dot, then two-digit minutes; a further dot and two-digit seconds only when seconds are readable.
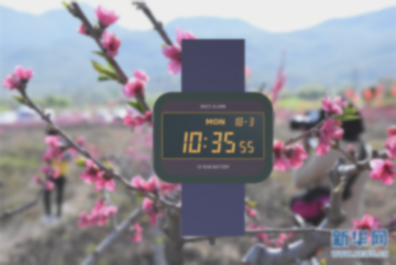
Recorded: 10.35.55
